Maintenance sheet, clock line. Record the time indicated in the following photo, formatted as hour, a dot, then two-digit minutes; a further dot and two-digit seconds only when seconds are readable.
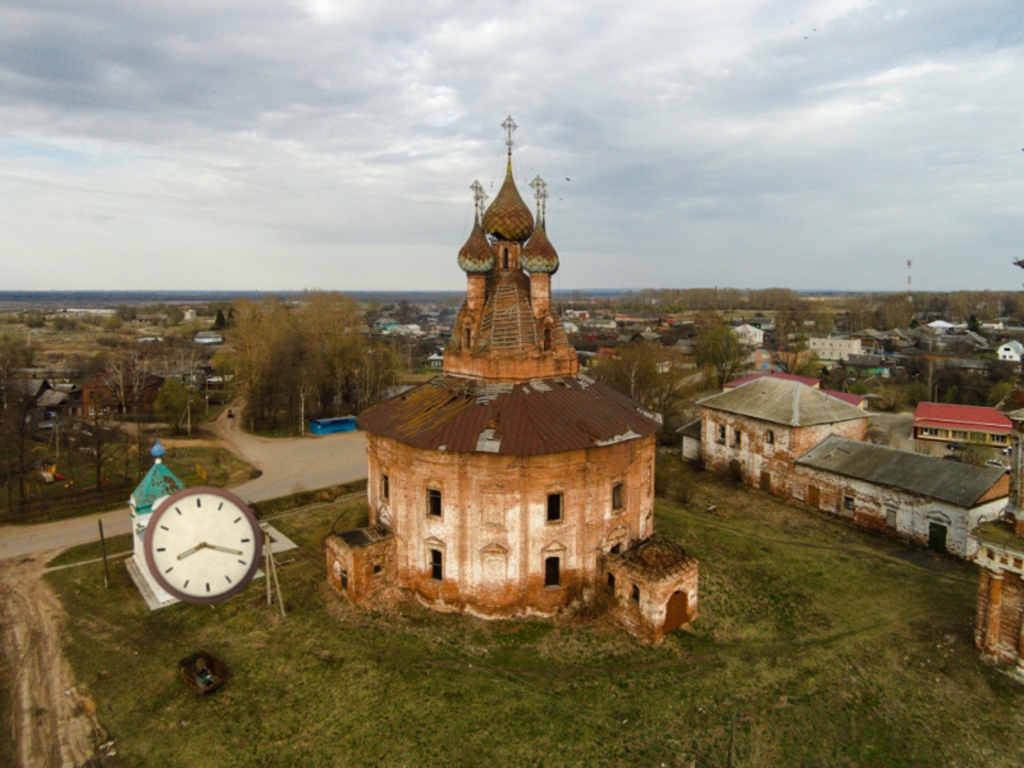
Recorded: 8.18
